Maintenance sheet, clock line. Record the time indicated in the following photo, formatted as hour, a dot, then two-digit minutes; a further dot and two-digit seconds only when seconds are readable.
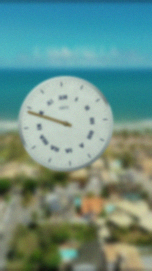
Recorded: 9.49
